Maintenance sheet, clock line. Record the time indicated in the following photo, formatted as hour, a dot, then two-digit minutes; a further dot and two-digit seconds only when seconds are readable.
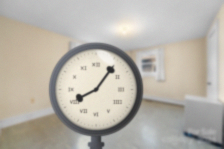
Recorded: 8.06
